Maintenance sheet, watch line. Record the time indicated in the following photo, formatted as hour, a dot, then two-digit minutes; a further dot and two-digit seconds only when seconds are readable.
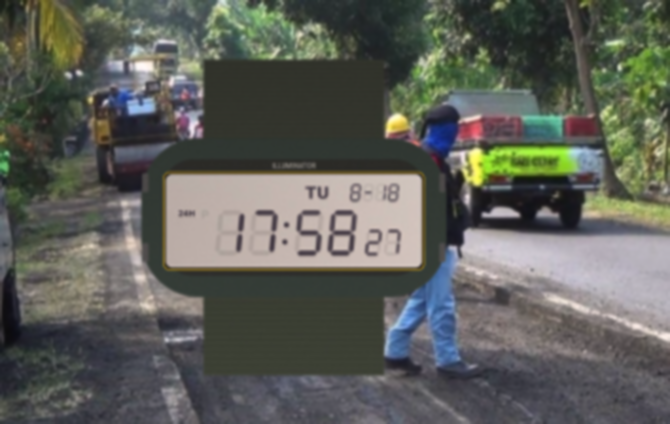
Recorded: 17.58.27
